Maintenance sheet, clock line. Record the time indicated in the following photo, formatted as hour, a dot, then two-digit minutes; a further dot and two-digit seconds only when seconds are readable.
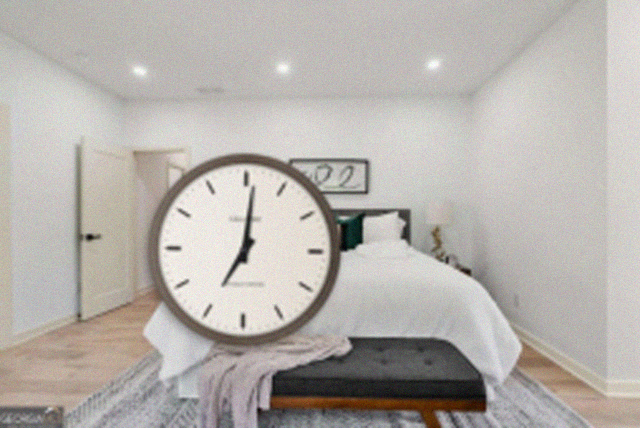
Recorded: 7.01
